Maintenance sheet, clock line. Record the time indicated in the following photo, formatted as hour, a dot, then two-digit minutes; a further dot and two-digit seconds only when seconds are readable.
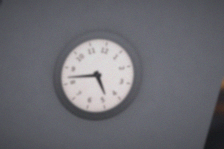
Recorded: 4.42
